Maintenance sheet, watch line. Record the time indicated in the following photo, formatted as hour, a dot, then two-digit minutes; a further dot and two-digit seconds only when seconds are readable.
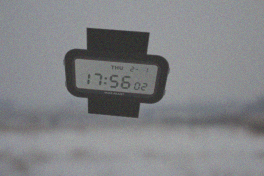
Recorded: 17.56.02
